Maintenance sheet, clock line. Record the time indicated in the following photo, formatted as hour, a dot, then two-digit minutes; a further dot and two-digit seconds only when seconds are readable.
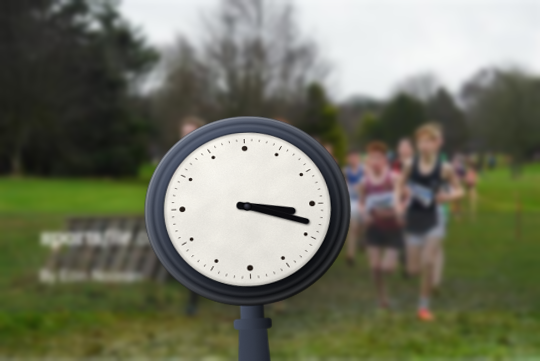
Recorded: 3.18
